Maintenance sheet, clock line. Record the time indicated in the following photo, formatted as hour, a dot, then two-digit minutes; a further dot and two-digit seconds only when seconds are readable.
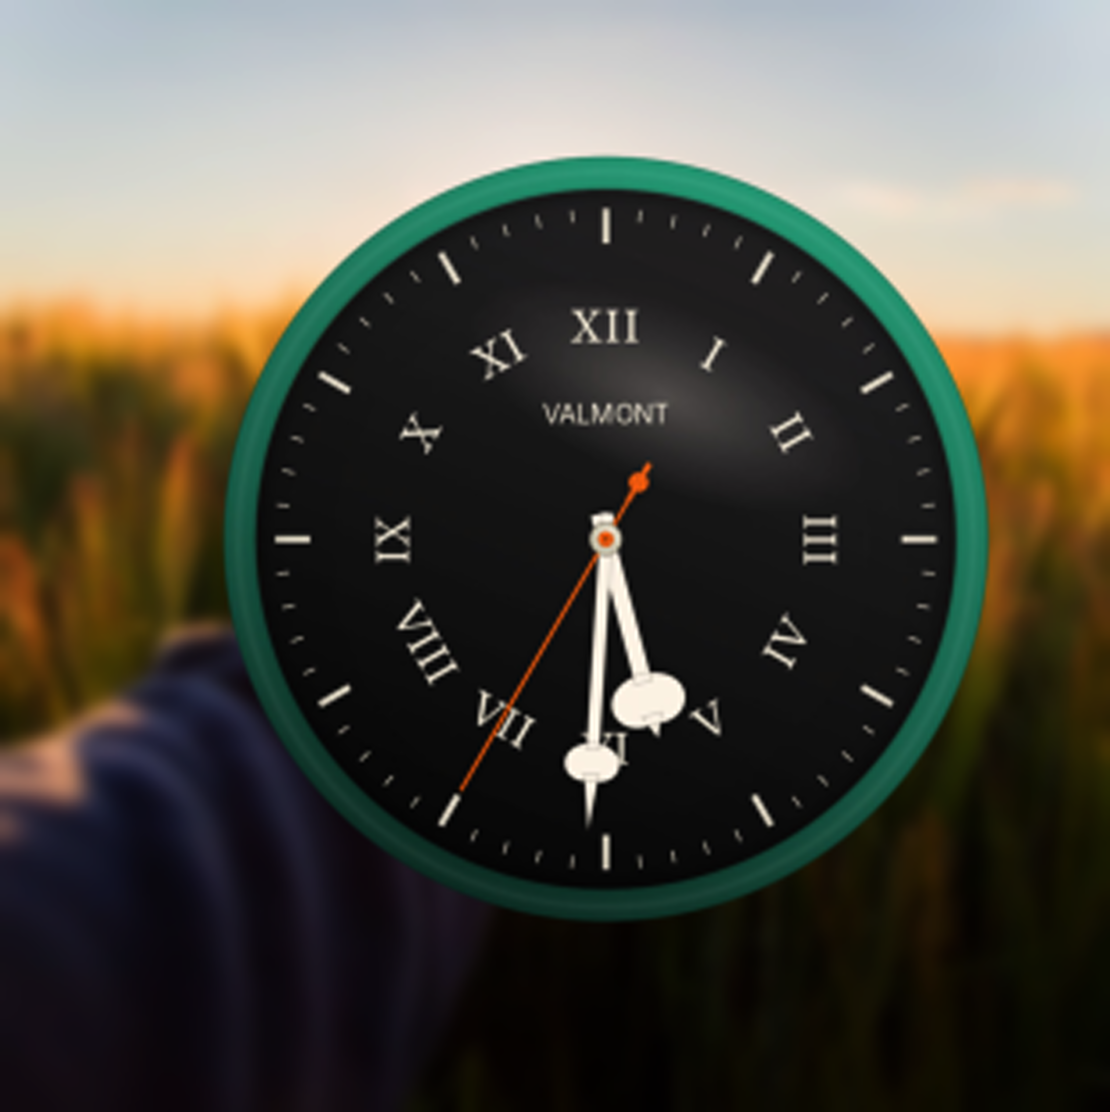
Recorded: 5.30.35
